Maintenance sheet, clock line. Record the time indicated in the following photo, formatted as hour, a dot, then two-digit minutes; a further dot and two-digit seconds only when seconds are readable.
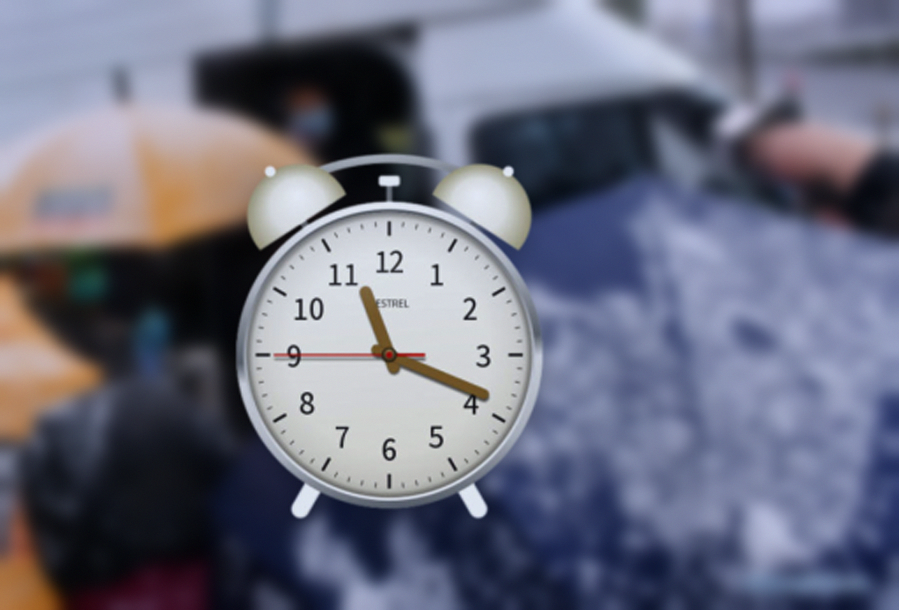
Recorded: 11.18.45
